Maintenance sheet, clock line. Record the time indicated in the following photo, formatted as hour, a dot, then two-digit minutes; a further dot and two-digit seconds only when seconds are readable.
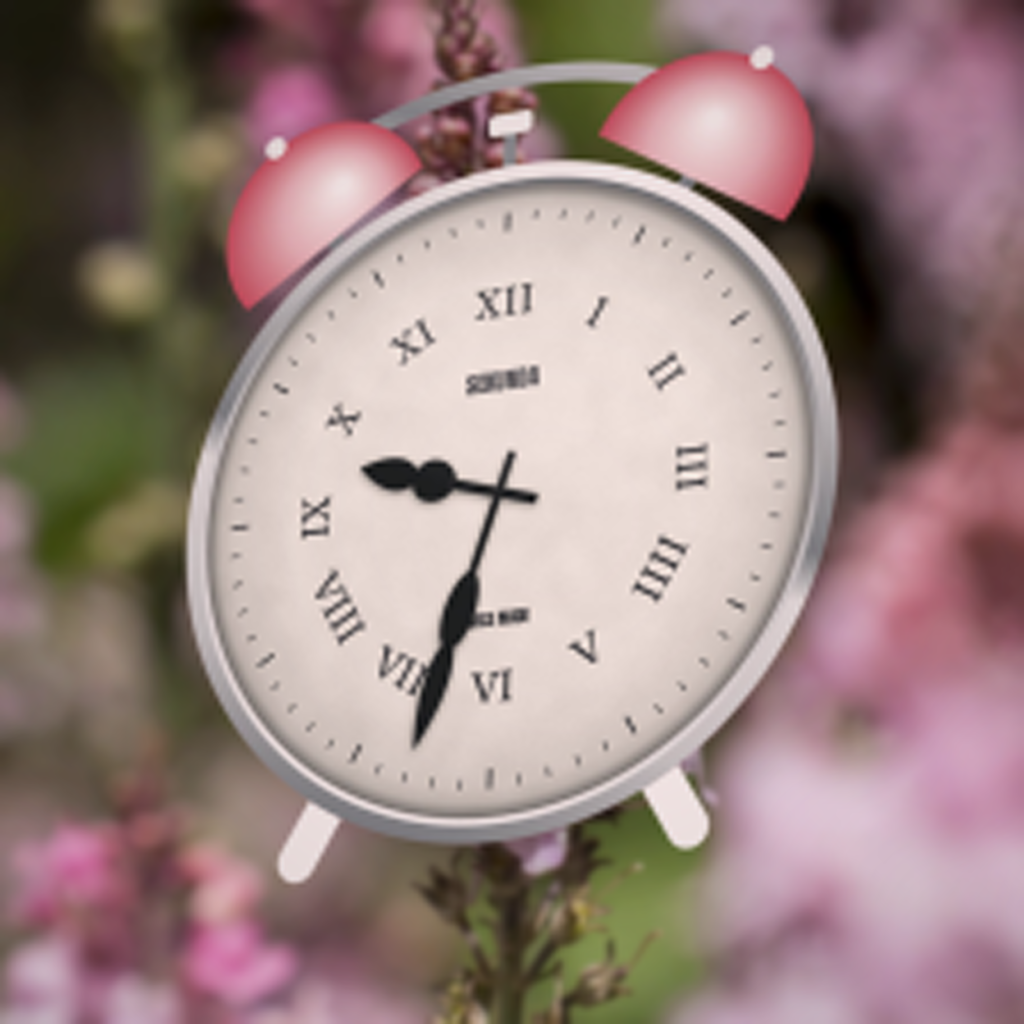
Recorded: 9.33
